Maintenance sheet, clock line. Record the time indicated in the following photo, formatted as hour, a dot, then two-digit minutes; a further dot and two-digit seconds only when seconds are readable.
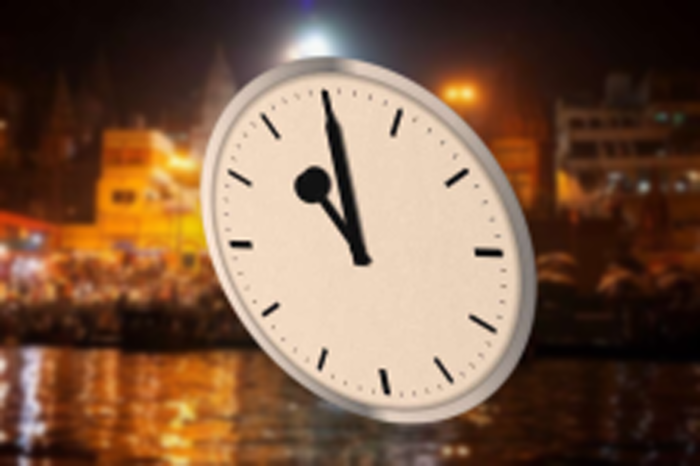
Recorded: 11.00
